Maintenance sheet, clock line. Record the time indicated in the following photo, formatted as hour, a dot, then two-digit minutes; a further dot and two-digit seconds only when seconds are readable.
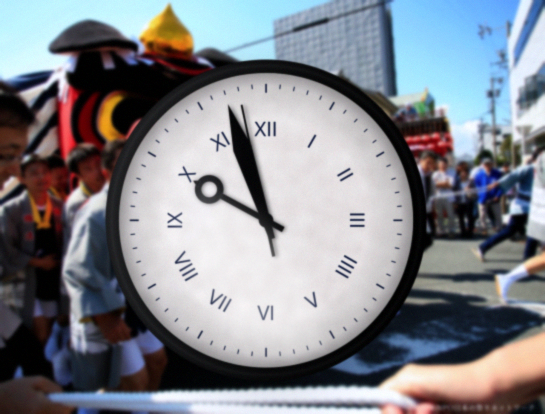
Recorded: 9.56.58
